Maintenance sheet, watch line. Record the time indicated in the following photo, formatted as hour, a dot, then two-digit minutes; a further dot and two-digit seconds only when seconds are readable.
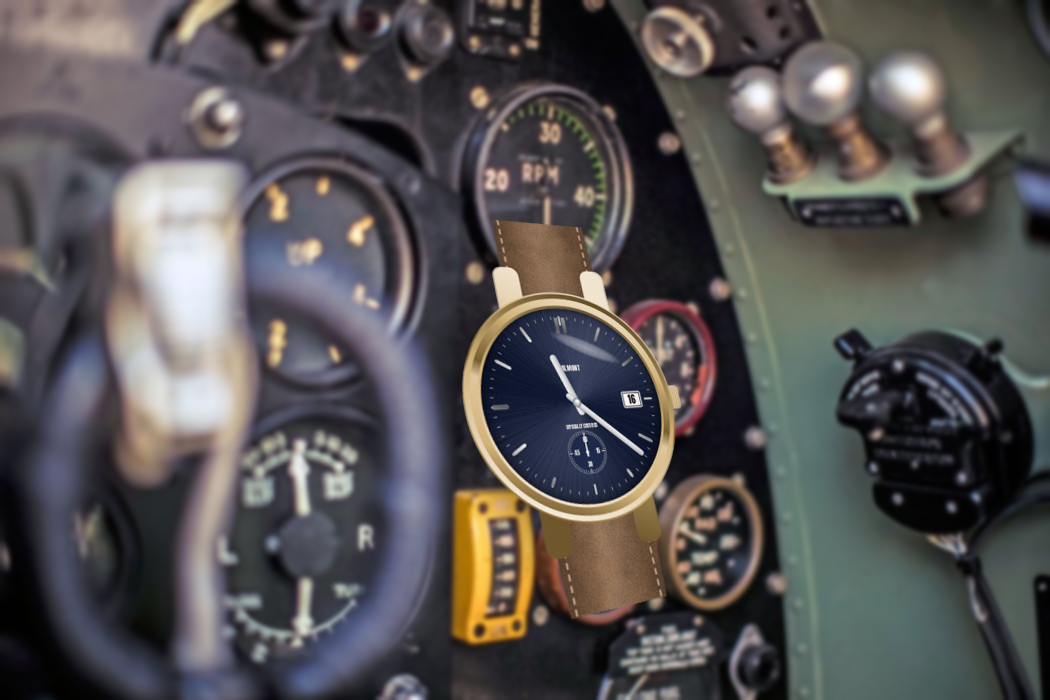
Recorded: 11.22
